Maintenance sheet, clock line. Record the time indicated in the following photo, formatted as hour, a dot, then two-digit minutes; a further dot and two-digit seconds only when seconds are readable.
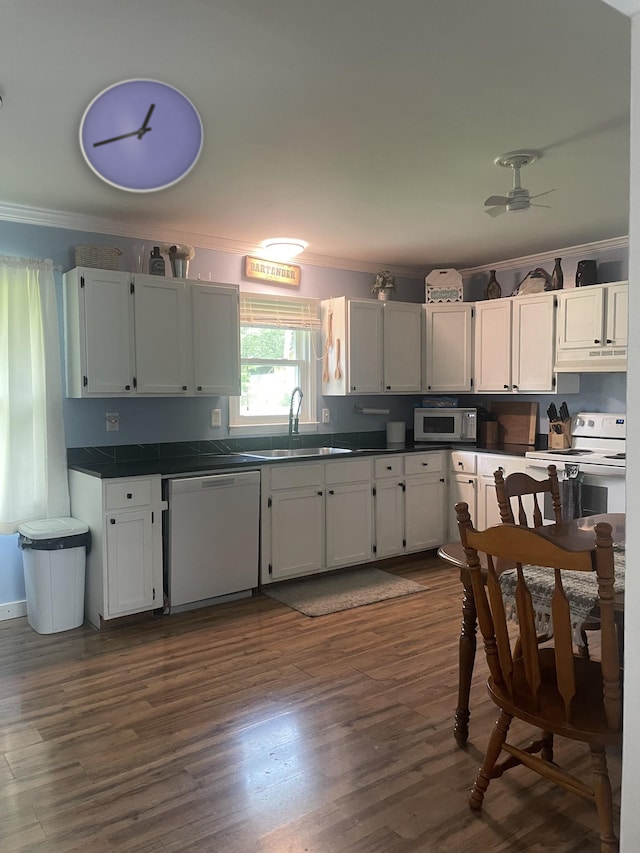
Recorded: 12.42
